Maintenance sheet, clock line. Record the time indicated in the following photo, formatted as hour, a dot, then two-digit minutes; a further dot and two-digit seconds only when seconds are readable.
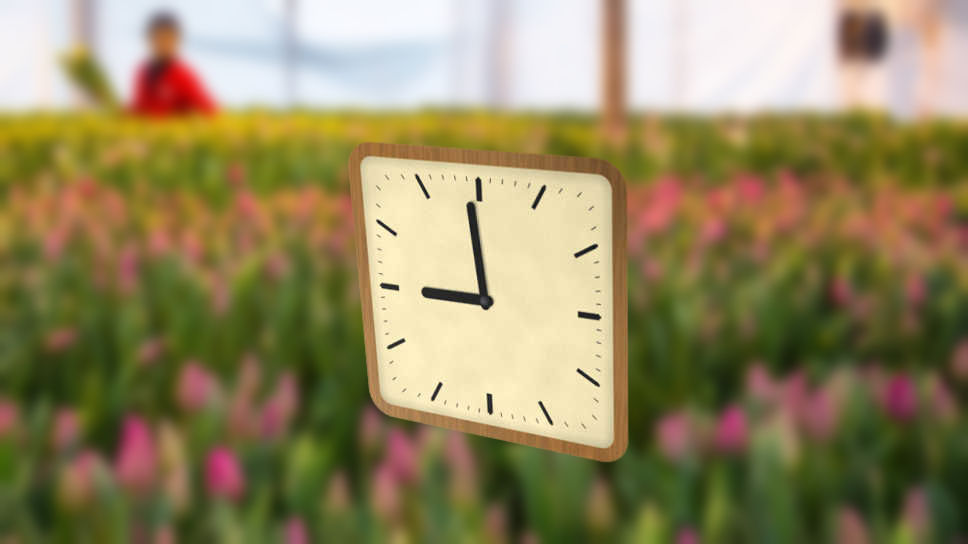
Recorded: 8.59
